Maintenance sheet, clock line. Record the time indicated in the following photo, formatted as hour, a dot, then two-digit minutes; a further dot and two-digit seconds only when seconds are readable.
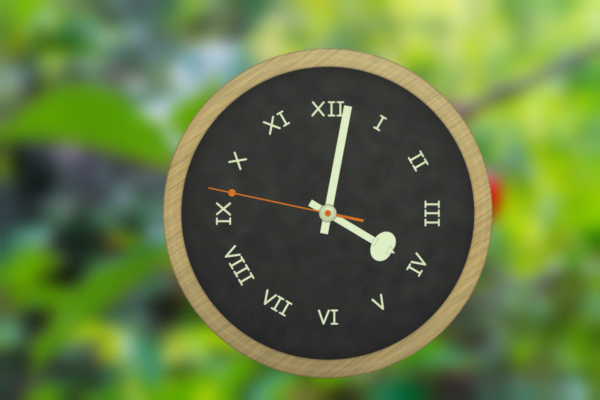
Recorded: 4.01.47
